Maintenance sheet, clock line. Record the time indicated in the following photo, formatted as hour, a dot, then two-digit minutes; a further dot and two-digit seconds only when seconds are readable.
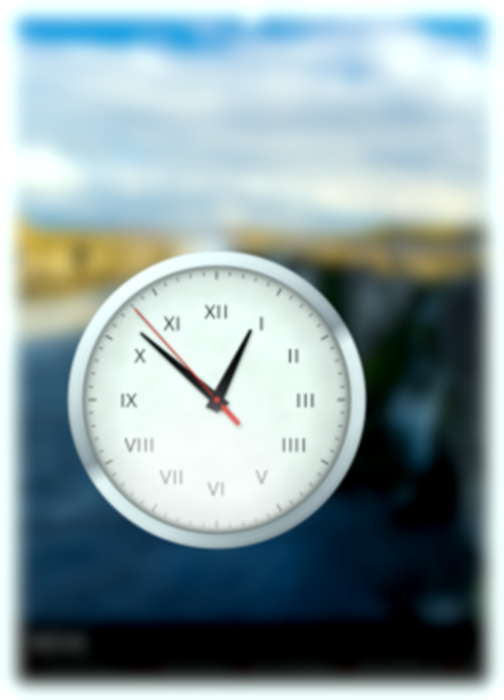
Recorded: 12.51.53
